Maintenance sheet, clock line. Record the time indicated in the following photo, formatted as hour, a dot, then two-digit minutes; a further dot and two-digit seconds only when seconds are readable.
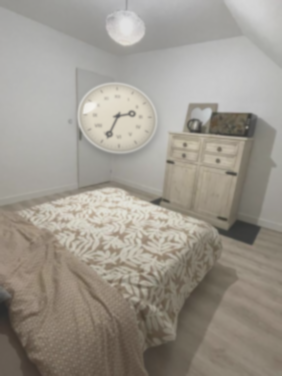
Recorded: 2.34
